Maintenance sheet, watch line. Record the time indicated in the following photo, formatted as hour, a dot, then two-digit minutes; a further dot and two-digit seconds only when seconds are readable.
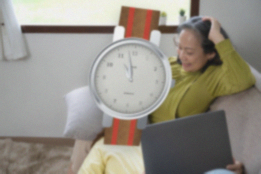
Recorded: 10.58
